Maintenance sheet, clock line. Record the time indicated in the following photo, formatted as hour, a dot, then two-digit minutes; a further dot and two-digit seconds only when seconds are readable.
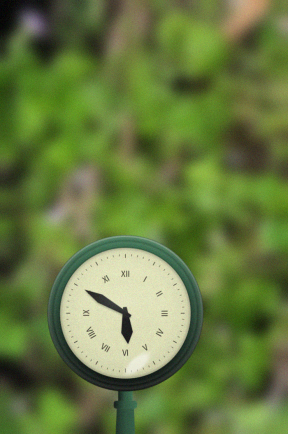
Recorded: 5.50
